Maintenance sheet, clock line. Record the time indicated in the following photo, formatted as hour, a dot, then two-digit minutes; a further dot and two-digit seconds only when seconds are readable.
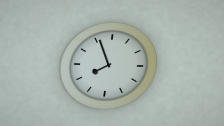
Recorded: 7.56
